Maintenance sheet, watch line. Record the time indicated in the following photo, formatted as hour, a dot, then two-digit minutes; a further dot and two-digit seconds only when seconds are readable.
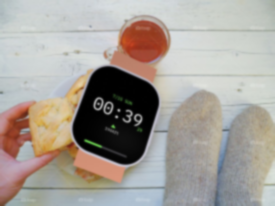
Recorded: 0.39
